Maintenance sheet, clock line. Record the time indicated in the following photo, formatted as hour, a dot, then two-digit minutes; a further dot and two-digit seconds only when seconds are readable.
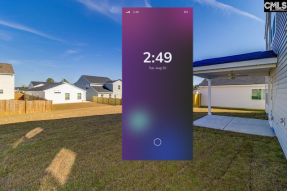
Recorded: 2.49
